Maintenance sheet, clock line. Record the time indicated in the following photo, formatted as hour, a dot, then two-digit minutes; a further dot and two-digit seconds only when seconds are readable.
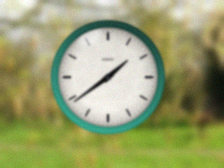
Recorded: 1.39
